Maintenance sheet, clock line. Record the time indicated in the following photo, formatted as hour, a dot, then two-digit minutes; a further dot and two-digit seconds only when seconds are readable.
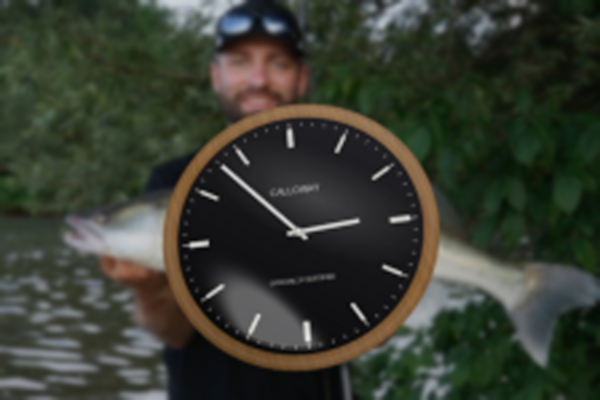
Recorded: 2.53
